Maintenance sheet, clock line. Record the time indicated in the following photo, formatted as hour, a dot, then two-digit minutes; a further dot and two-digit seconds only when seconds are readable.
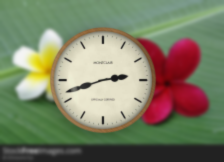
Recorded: 2.42
